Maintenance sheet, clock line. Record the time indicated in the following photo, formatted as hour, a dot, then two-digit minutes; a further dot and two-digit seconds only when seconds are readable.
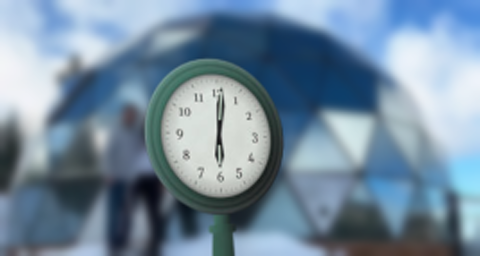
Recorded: 6.01
